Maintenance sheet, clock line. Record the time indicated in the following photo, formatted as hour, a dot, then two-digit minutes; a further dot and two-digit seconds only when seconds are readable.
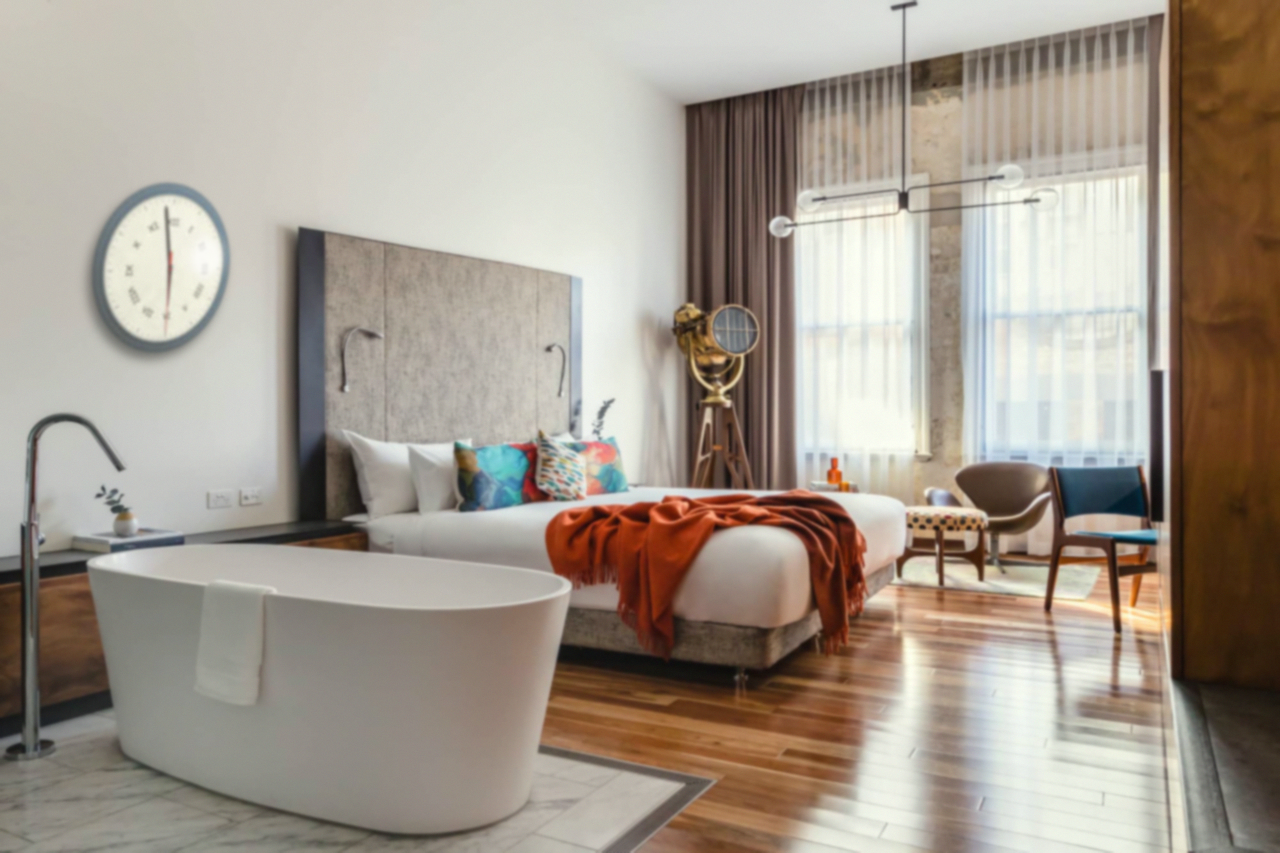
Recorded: 5.58.30
